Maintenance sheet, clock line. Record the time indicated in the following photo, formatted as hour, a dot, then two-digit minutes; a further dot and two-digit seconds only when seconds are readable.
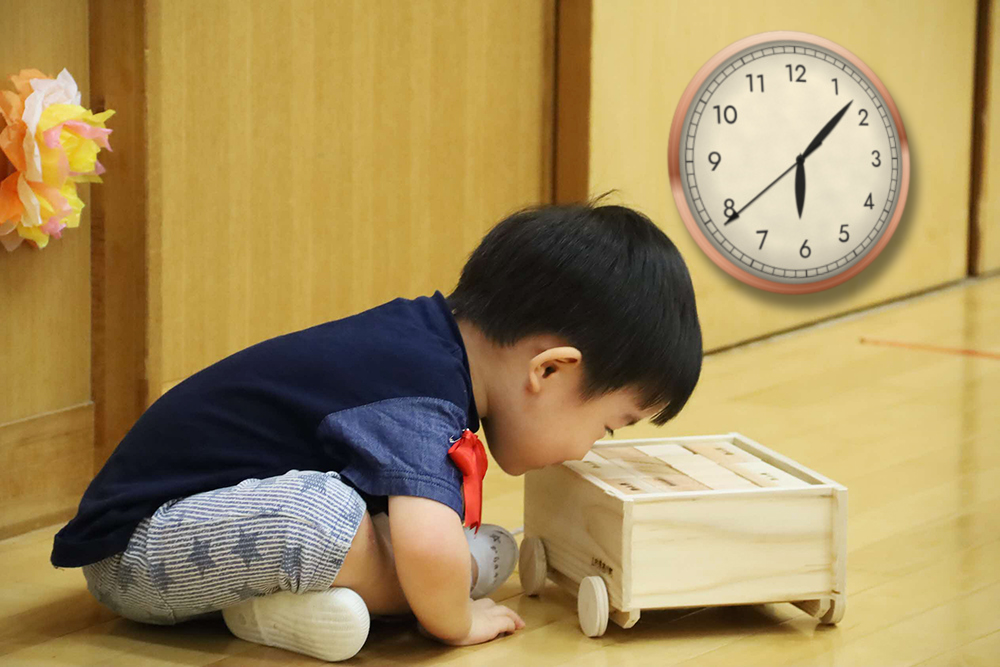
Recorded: 6.07.39
